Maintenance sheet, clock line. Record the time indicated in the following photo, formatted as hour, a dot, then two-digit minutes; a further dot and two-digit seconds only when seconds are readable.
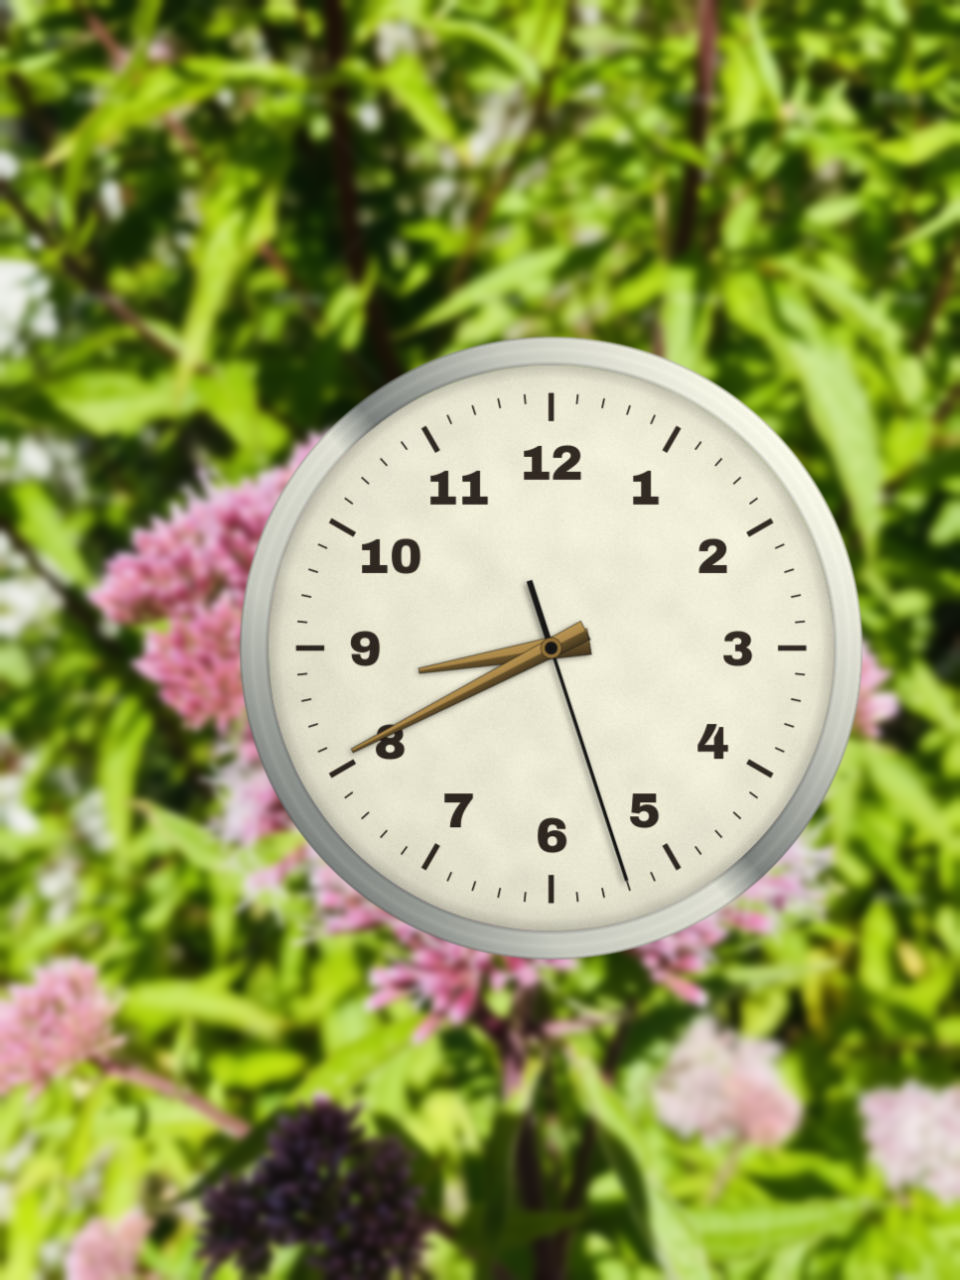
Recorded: 8.40.27
